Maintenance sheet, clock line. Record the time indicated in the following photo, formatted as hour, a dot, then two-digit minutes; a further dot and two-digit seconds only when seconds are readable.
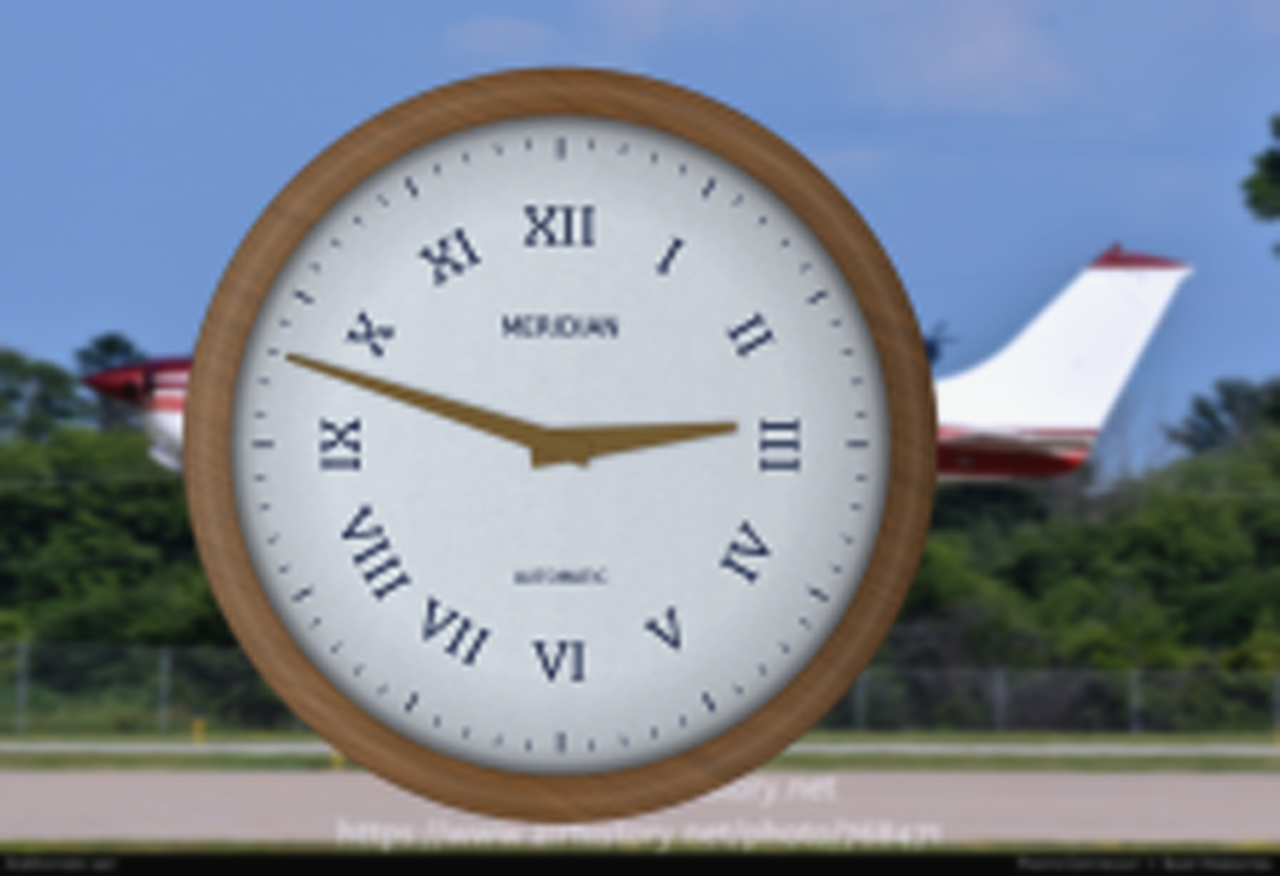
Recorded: 2.48
